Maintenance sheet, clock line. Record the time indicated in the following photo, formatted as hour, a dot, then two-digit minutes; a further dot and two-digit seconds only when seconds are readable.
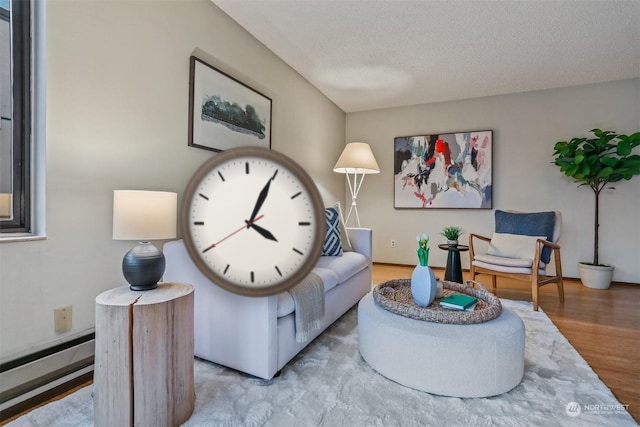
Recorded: 4.04.40
